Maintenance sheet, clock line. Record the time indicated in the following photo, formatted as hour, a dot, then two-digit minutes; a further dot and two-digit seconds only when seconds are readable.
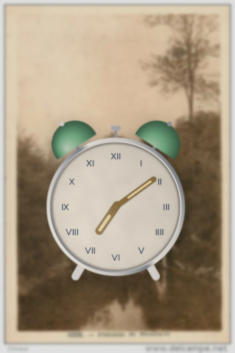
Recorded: 7.09
